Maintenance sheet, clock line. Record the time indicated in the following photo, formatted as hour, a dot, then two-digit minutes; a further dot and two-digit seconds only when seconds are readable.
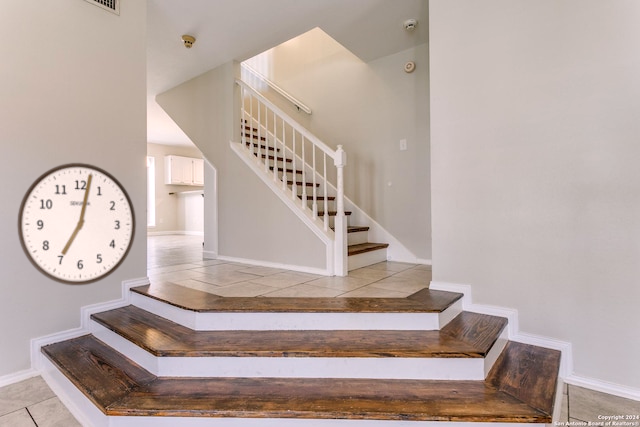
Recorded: 7.02
